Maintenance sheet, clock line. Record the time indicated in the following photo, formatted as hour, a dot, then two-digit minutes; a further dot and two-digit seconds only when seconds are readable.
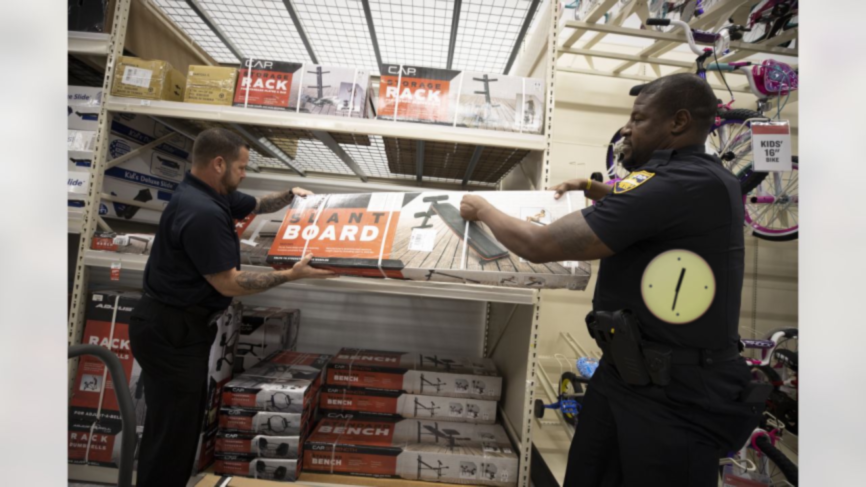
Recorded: 12.32
